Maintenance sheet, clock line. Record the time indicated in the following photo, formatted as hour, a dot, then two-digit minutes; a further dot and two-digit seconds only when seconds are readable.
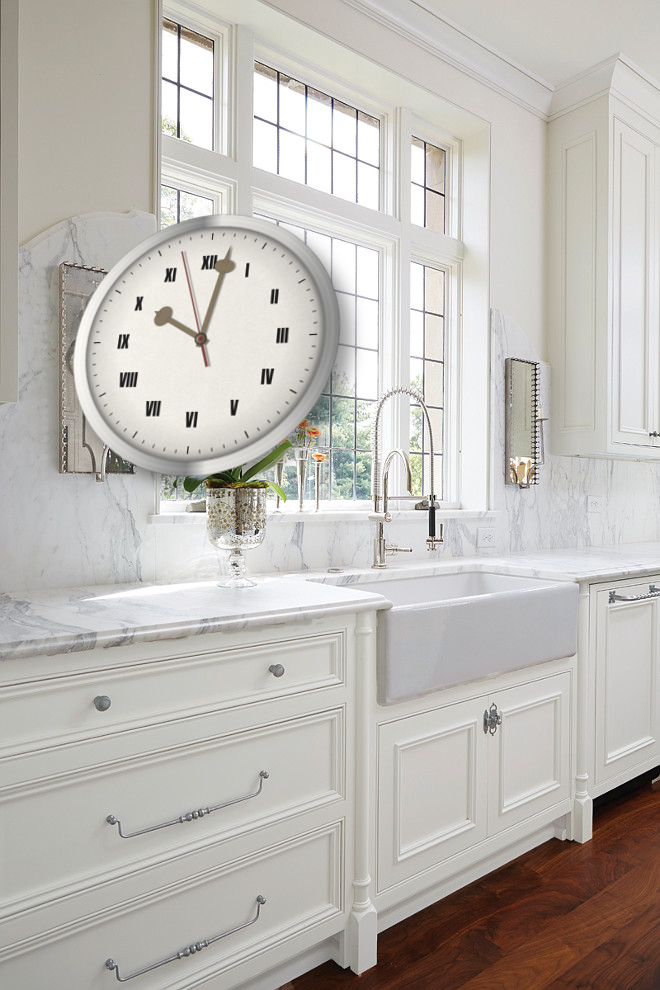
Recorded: 10.01.57
